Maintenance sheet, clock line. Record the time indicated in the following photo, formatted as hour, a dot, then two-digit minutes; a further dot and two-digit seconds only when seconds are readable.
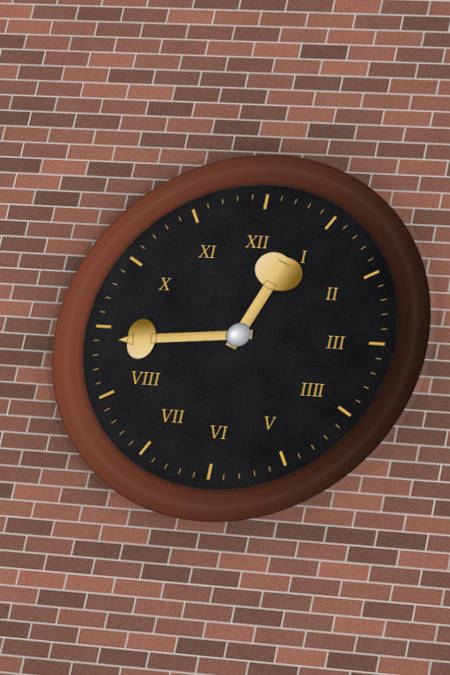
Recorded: 12.44
